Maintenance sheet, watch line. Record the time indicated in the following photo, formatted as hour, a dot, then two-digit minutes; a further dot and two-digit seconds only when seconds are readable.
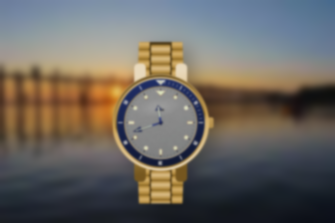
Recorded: 11.42
